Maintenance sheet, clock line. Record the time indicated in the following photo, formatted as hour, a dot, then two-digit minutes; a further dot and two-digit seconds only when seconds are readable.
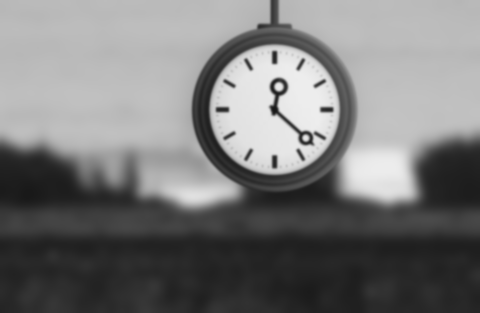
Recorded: 12.22
